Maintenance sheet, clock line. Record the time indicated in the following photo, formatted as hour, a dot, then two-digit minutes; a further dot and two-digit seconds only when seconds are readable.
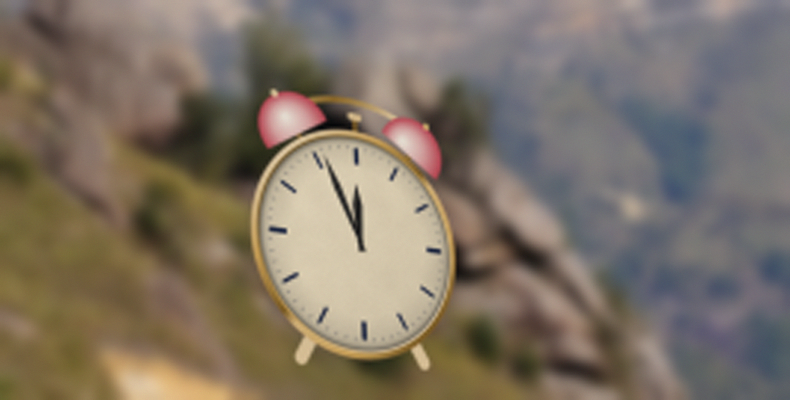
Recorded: 11.56
